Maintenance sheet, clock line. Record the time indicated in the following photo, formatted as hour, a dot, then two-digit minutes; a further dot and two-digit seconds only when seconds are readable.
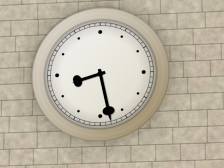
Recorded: 8.28
